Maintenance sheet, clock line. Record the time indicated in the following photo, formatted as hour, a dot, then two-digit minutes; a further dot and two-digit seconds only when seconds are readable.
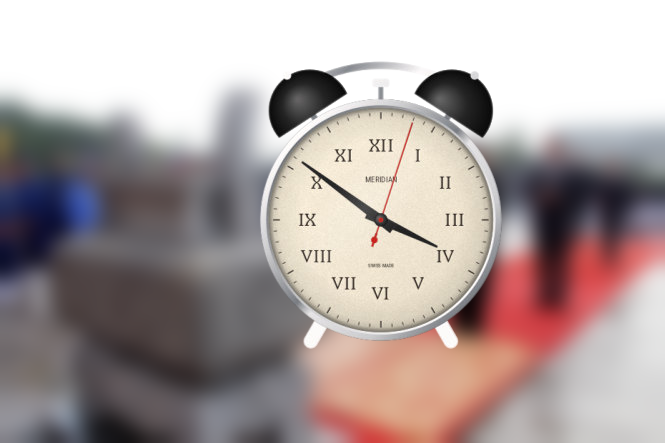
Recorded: 3.51.03
